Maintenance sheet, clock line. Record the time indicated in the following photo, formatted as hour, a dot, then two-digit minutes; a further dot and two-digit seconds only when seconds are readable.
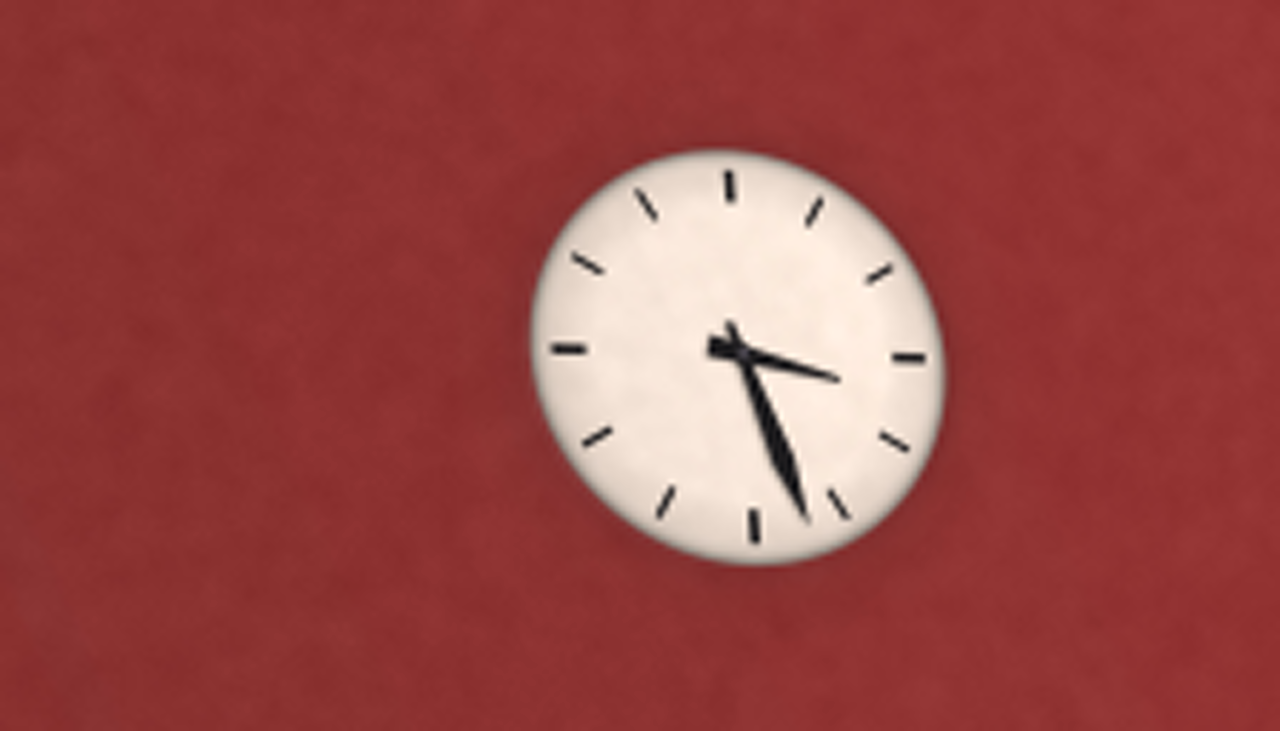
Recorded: 3.27
